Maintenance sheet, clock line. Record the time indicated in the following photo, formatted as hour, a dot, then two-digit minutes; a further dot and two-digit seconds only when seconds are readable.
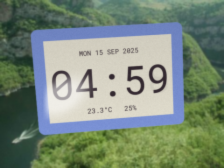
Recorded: 4.59
